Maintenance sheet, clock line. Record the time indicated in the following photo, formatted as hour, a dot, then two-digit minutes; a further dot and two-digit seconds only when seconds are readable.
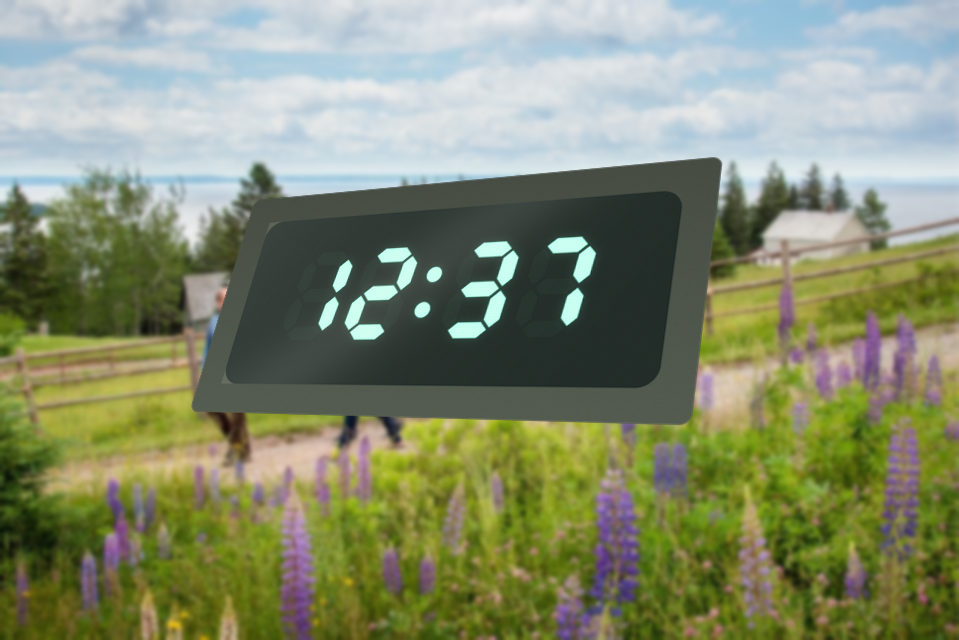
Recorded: 12.37
